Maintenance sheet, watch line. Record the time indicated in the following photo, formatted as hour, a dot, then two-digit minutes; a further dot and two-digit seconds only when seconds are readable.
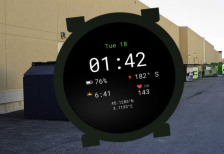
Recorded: 1.42
